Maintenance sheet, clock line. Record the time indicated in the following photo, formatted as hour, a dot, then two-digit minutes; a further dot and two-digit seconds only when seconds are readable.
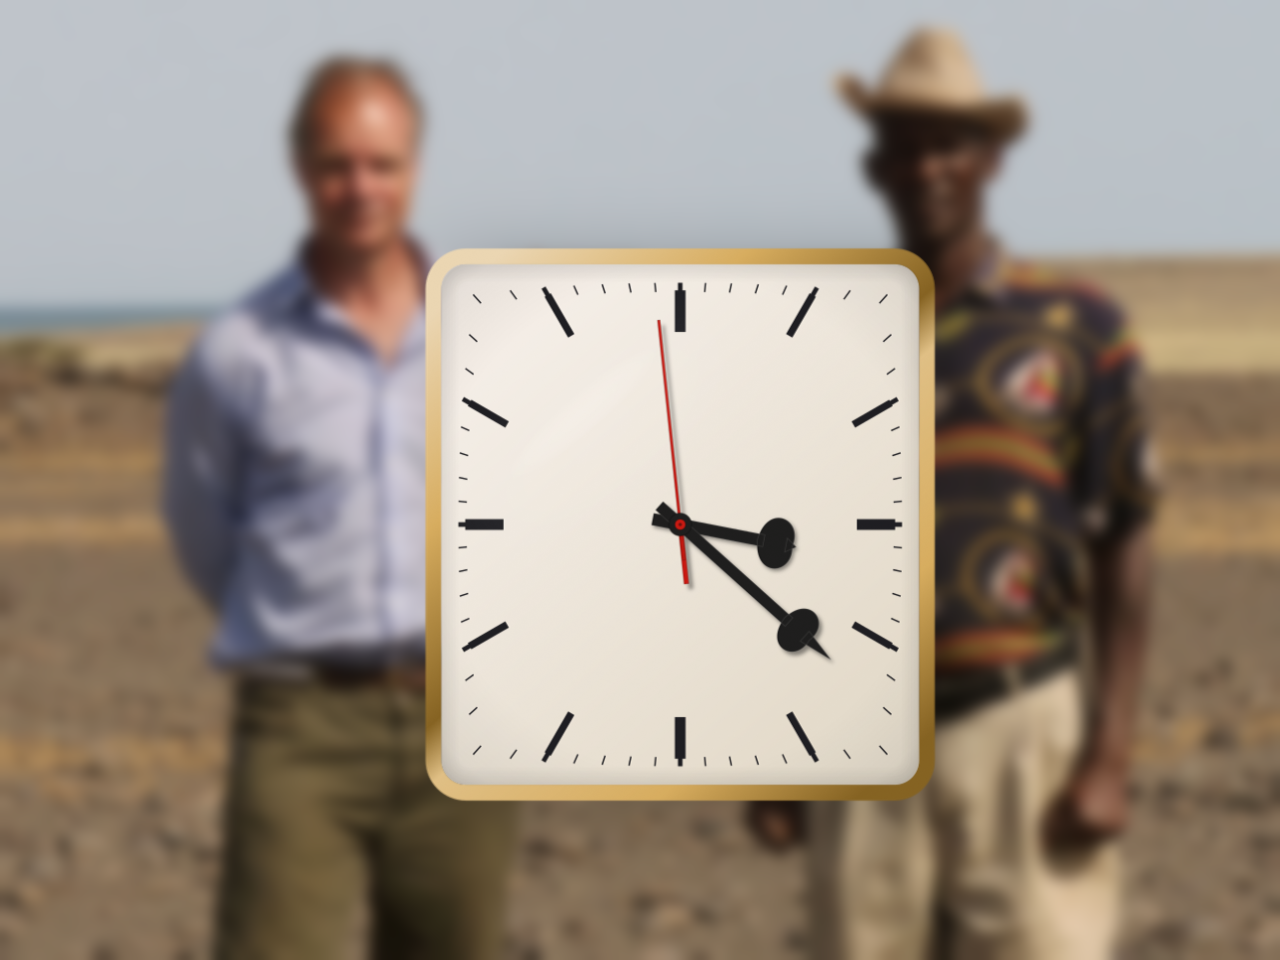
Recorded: 3.21.59
